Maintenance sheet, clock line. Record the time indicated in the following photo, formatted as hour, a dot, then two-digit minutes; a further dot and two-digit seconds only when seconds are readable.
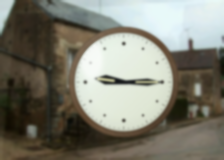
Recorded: 9.15
